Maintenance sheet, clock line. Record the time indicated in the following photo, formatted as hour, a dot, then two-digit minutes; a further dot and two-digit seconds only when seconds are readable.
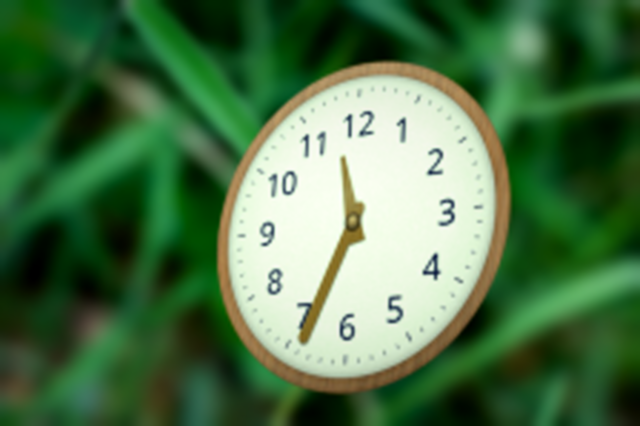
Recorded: 11.34
